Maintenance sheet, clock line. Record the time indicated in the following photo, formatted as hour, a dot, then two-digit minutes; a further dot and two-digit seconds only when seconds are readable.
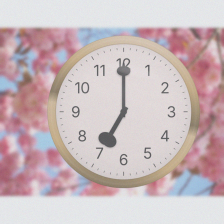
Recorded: 7.00
